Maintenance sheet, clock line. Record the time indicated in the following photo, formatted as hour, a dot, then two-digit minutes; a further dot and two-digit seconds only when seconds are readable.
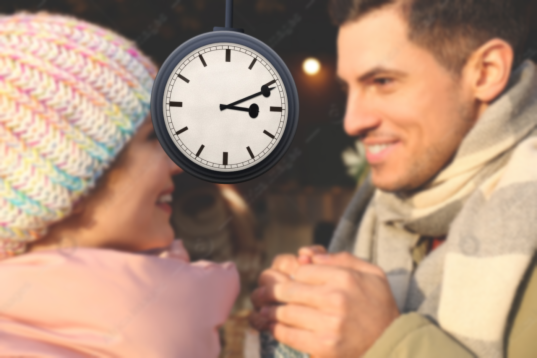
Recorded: 3.11
